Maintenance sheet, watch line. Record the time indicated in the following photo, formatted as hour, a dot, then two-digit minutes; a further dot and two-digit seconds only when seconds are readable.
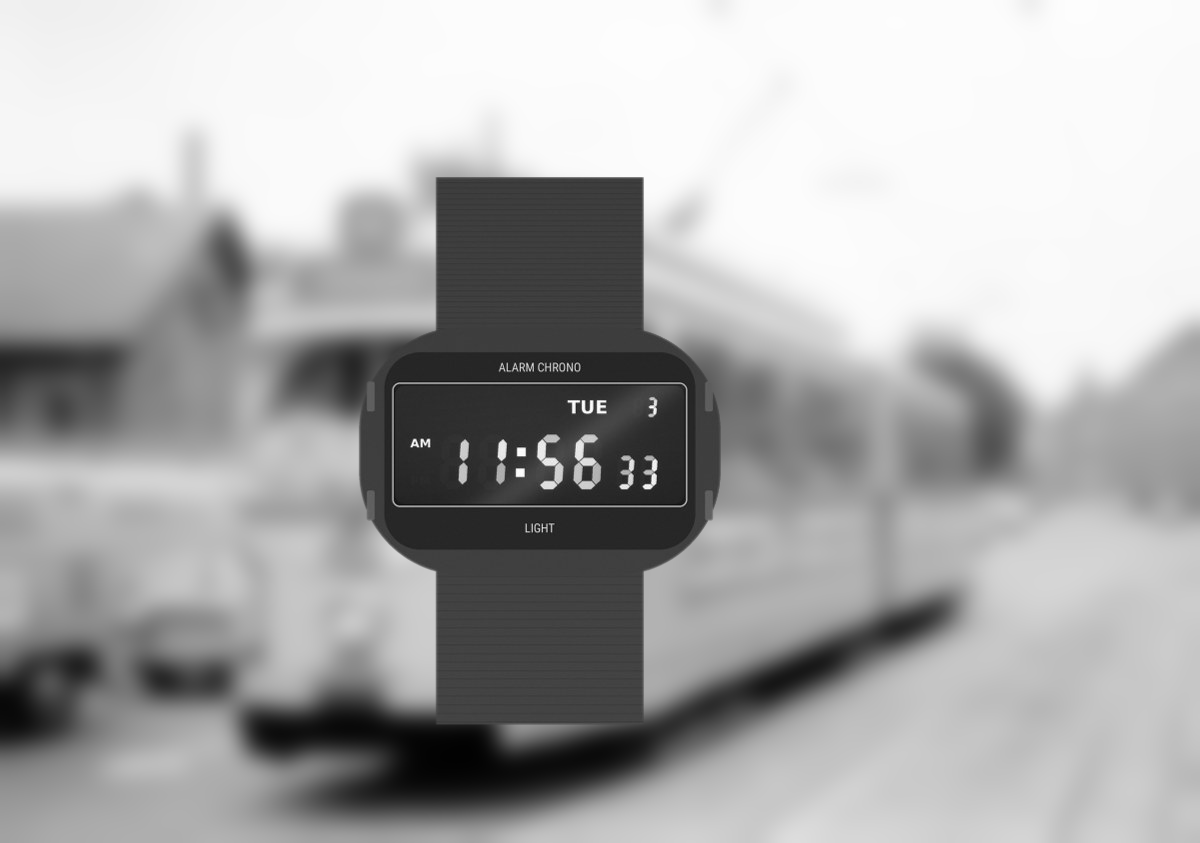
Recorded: 11.56.33
